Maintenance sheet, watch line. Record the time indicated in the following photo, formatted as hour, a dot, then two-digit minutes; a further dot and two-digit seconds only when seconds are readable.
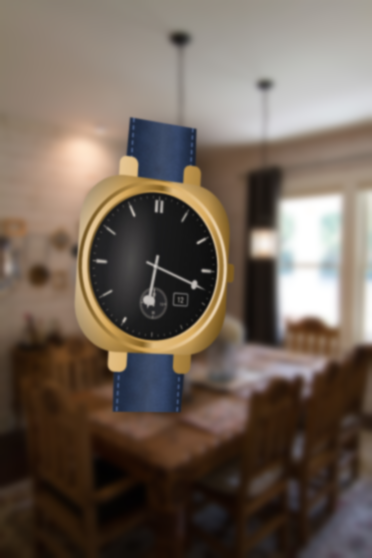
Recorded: 6.18
